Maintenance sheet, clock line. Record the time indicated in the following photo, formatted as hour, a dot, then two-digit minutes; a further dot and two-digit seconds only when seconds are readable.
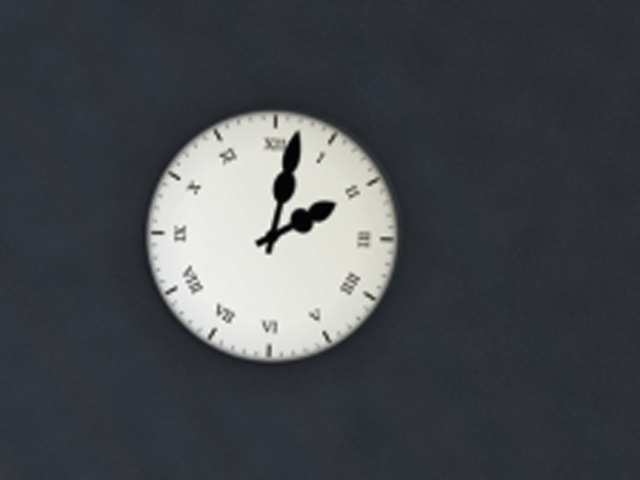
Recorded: 2.02
